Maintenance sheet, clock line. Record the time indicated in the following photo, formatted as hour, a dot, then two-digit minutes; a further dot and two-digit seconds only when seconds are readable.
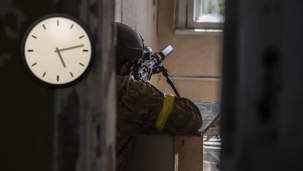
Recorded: 5.13
